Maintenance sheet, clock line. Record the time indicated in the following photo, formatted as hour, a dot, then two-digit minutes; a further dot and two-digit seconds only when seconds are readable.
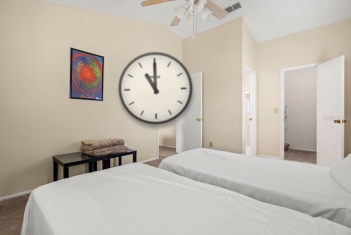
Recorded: 11.00
